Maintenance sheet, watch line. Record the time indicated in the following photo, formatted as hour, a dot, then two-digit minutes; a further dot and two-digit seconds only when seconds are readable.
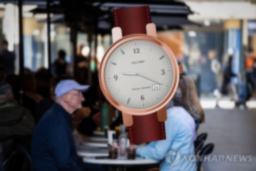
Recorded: 9.20
